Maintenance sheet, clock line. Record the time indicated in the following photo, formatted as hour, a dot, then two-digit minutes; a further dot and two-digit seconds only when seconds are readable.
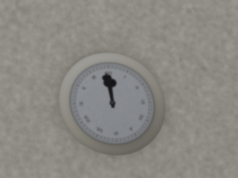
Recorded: 11.59
